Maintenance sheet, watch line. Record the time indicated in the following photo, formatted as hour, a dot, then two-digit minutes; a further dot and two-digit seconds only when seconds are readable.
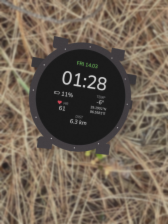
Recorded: 1.28
